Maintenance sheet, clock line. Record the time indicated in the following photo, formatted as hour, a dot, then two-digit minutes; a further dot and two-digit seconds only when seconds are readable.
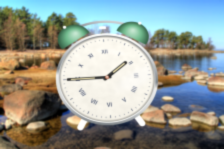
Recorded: 1.45
